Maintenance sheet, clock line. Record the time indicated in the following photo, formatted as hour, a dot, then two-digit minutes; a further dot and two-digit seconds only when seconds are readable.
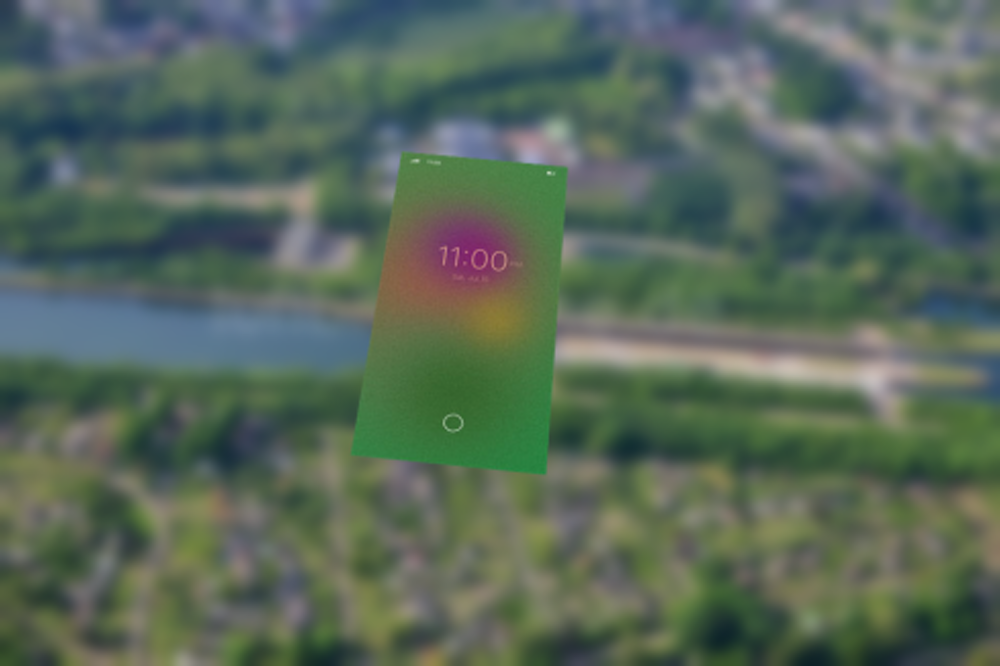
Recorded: 11.00
